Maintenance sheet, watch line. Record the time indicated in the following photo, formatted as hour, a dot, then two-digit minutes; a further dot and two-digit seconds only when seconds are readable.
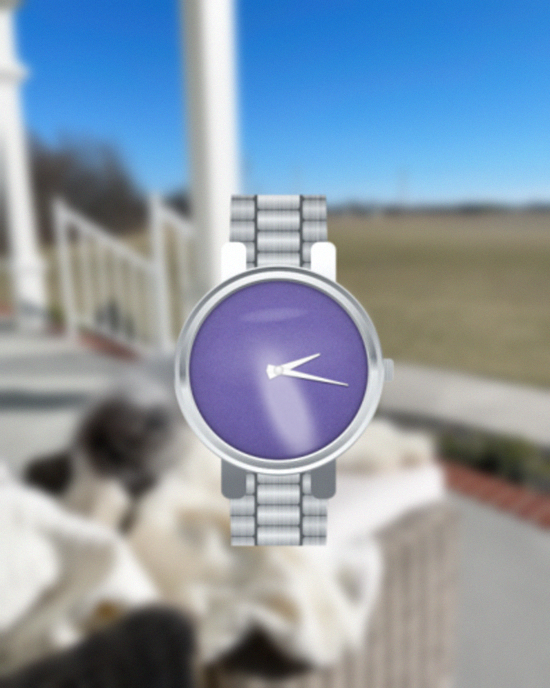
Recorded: 2.17
